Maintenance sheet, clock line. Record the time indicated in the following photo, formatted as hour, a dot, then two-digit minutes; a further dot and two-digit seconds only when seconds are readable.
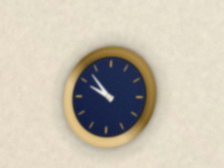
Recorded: 9.53
